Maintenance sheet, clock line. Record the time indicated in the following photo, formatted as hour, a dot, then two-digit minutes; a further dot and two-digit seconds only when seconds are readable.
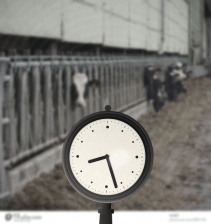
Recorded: 8.27
